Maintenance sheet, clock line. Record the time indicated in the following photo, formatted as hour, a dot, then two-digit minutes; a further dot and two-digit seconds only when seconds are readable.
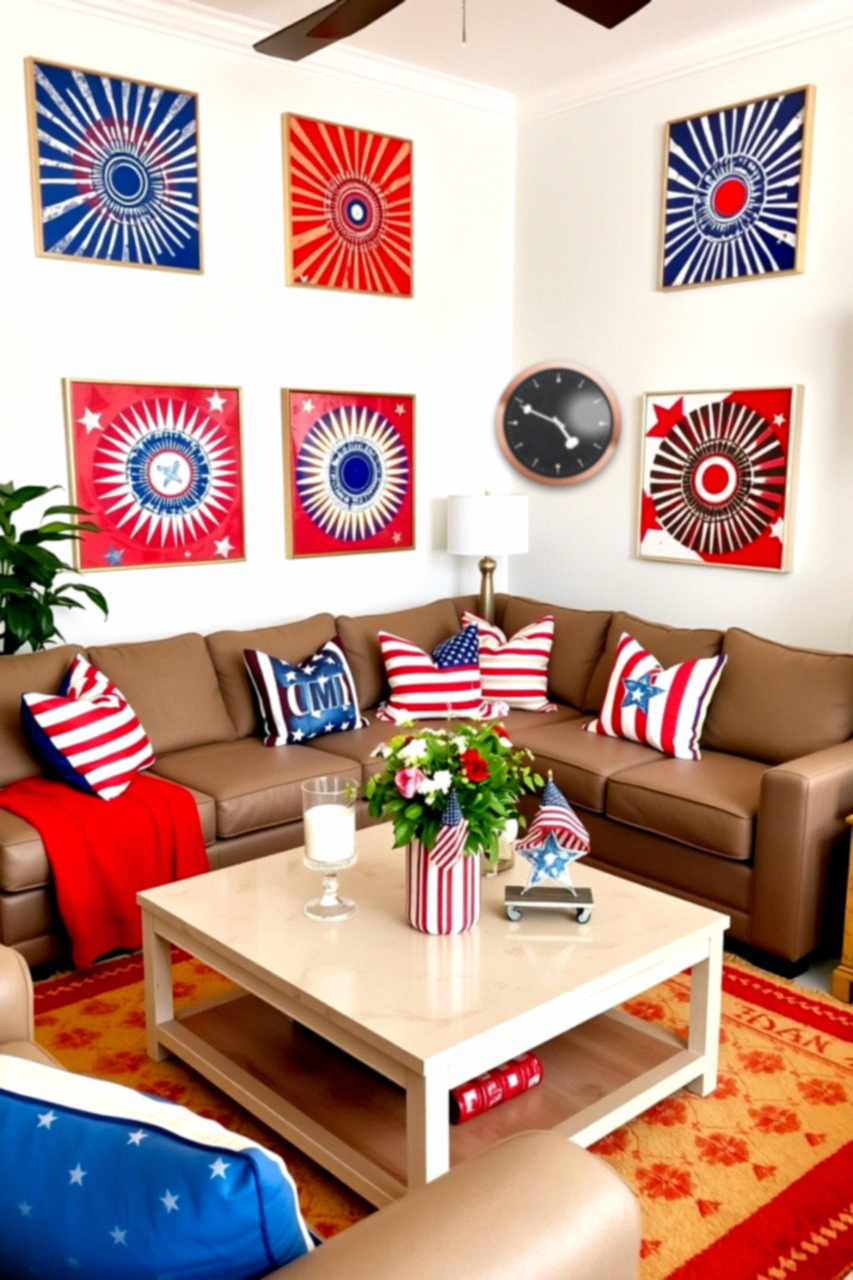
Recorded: 4.49
